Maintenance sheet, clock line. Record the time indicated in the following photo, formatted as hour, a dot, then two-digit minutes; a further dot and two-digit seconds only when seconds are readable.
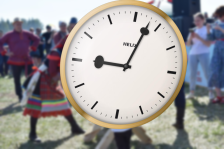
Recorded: 9.03
